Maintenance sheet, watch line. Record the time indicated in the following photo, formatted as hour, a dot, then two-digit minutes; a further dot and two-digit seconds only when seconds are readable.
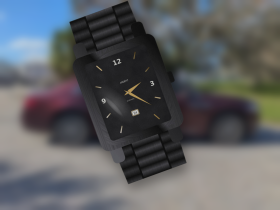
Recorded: 2.23
